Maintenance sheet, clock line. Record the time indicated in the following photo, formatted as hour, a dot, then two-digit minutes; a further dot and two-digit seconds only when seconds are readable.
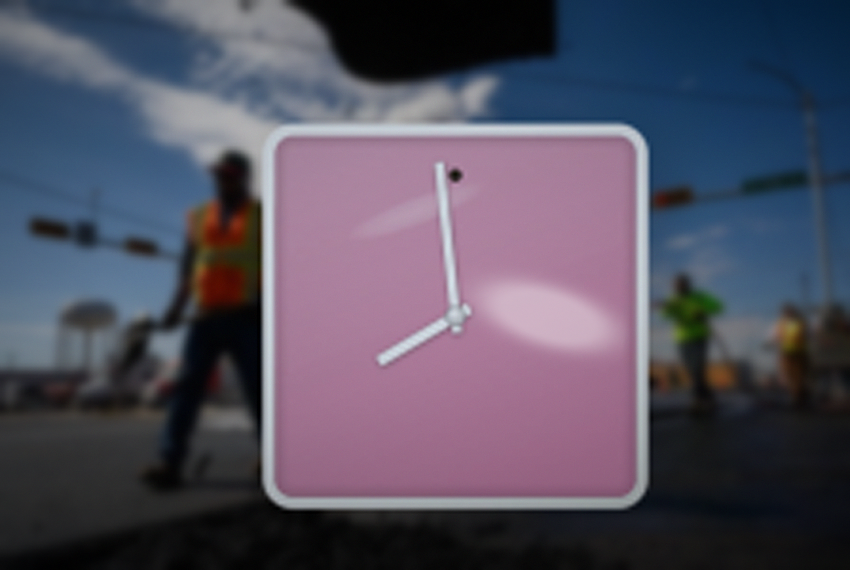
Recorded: 7.59
